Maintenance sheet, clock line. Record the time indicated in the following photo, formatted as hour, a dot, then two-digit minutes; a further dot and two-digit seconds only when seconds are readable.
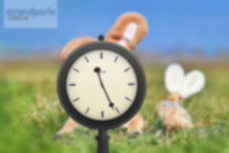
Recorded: 11.26
